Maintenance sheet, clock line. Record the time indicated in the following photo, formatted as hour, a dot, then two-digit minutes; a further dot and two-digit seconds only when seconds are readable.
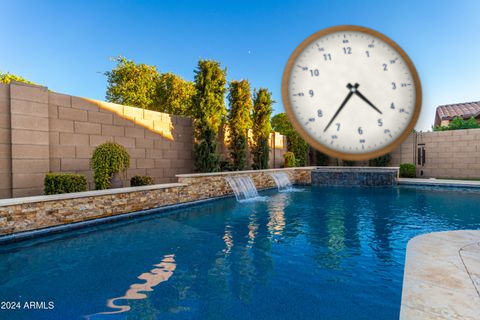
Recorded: 4.37
